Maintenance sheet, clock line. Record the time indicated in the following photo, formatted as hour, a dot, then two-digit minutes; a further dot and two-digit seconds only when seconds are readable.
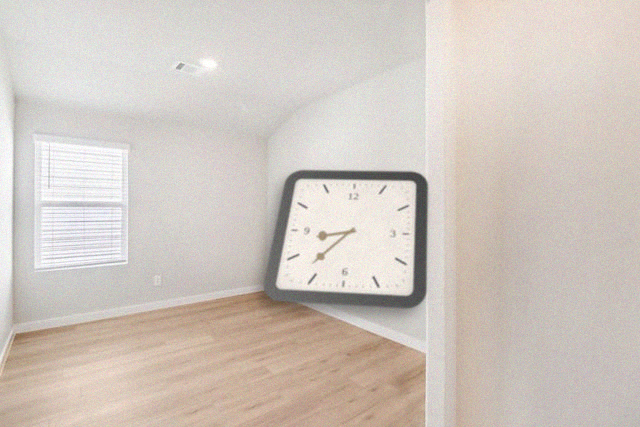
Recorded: 8.37
